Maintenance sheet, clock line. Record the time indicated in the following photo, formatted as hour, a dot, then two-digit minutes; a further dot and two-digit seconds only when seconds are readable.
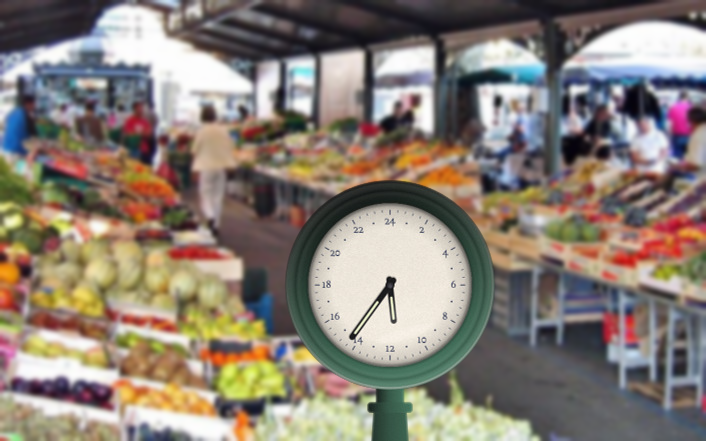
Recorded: 11.36
